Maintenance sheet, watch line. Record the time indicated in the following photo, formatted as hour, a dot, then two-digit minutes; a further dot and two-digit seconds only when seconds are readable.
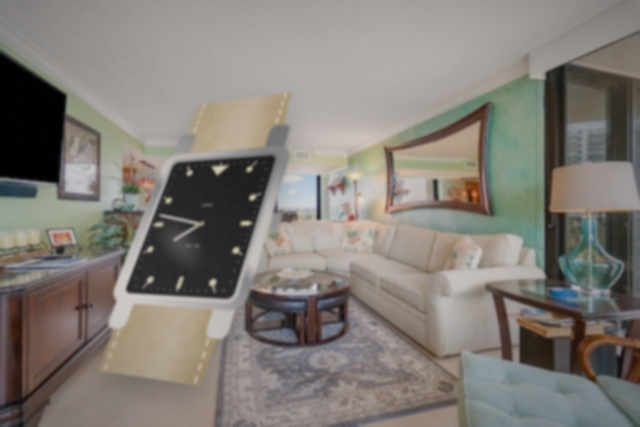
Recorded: 7.47
